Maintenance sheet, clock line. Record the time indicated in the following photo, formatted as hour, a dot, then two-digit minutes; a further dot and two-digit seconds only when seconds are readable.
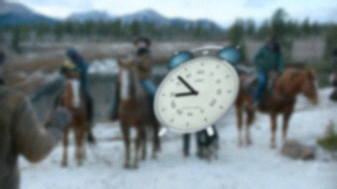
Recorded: 8.52
